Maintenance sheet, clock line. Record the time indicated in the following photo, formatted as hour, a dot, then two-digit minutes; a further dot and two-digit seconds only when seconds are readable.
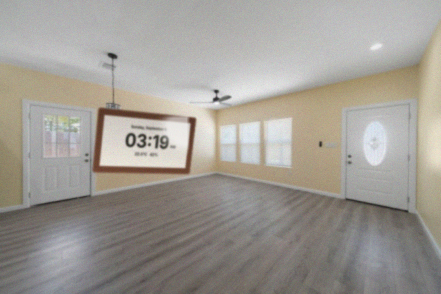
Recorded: 3.19
